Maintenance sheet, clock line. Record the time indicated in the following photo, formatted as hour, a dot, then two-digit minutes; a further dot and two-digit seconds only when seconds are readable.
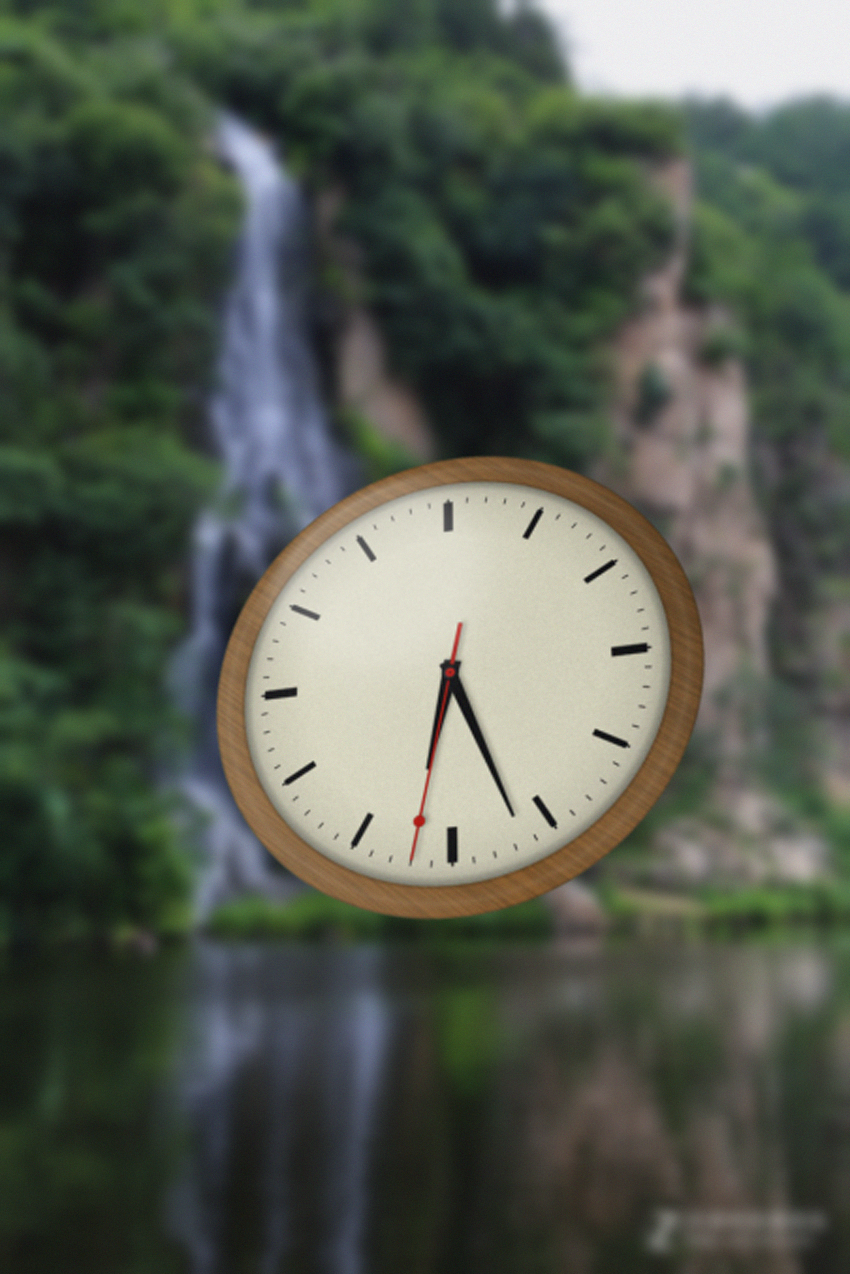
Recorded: 6.26.32
